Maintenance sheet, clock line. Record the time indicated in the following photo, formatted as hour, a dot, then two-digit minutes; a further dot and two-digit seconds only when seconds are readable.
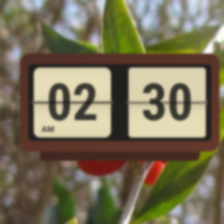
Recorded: 2.30
